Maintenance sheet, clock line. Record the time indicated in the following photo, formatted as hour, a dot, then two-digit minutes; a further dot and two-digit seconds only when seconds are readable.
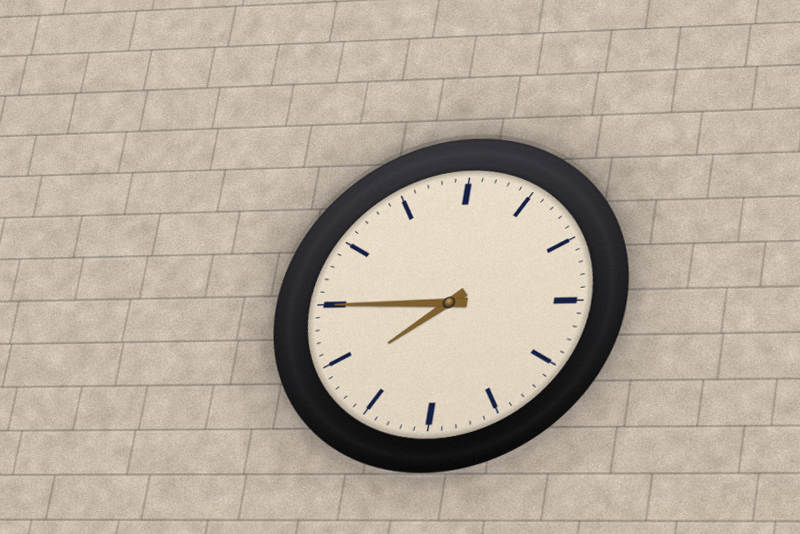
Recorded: 7.45
